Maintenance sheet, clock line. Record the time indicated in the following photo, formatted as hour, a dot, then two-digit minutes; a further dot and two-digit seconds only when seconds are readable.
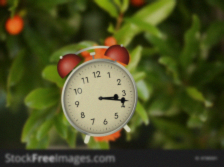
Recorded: 3.18
